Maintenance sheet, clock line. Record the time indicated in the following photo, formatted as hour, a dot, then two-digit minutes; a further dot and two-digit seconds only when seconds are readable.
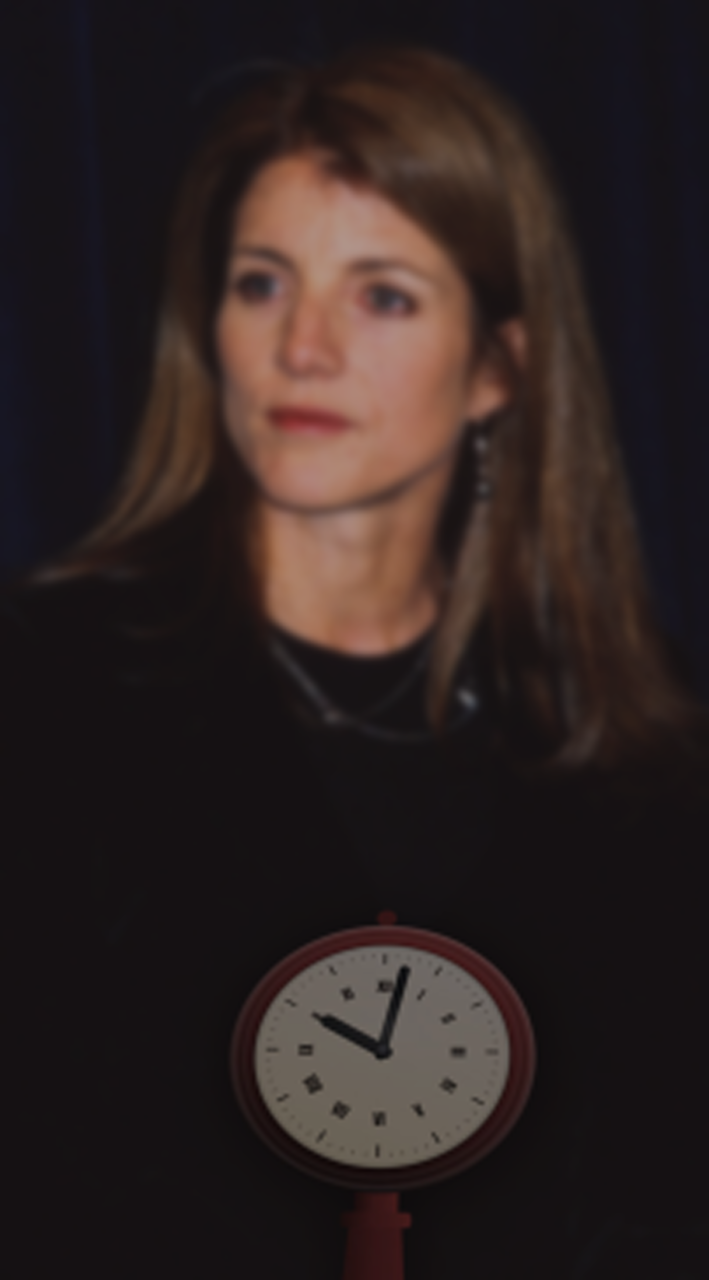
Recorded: 10.02
